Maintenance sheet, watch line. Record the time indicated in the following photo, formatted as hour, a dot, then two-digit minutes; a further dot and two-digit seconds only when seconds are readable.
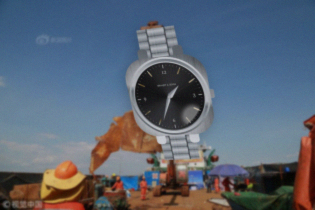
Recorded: 1.34
